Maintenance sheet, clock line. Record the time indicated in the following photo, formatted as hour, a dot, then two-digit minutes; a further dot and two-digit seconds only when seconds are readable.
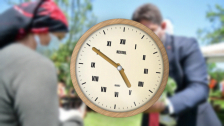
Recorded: 4.50
